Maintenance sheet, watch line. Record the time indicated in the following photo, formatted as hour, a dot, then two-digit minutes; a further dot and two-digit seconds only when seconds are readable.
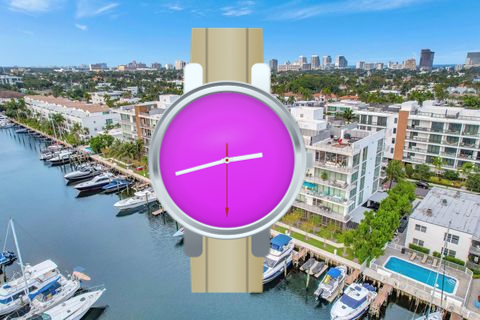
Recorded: 2.42.30
